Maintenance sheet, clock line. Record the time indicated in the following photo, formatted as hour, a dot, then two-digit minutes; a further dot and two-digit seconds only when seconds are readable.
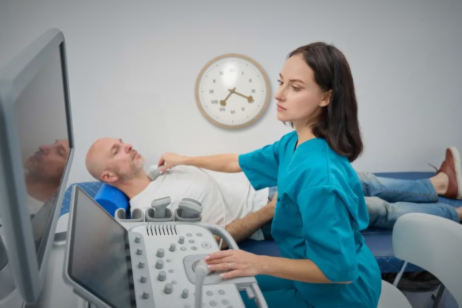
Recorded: 7.19
